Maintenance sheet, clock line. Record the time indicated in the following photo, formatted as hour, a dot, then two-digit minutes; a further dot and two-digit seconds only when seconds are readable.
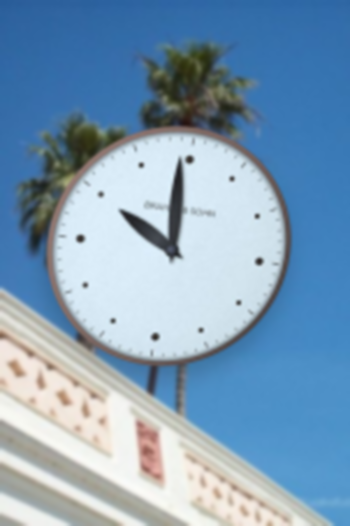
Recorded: 9.59
